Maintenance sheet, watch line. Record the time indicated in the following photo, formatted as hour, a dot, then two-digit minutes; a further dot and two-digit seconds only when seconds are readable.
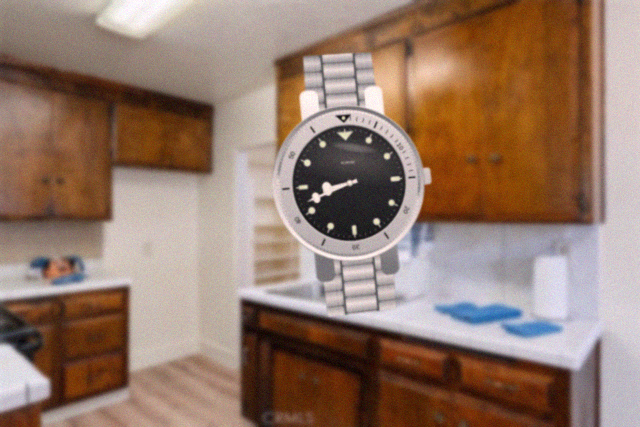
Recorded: 8.42
